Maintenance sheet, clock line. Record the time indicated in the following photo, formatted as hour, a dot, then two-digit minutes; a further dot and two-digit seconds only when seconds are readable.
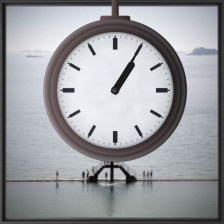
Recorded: 1.05
